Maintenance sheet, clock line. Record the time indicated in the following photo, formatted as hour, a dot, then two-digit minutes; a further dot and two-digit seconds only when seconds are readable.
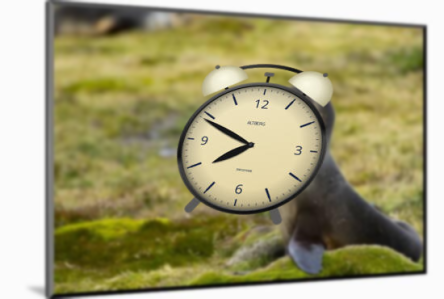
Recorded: 7.49
